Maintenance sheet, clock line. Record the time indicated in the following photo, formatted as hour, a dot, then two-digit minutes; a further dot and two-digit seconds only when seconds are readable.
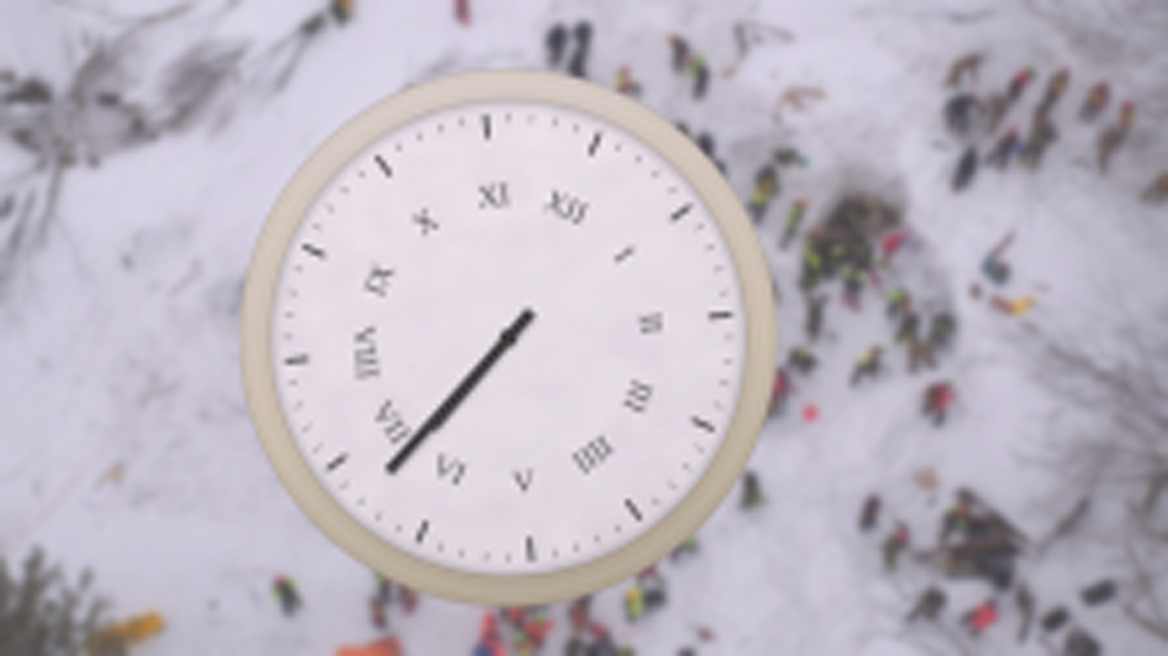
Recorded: 6.33
